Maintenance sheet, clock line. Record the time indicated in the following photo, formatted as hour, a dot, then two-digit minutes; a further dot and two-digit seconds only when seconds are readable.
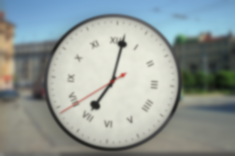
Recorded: 7.01.39
